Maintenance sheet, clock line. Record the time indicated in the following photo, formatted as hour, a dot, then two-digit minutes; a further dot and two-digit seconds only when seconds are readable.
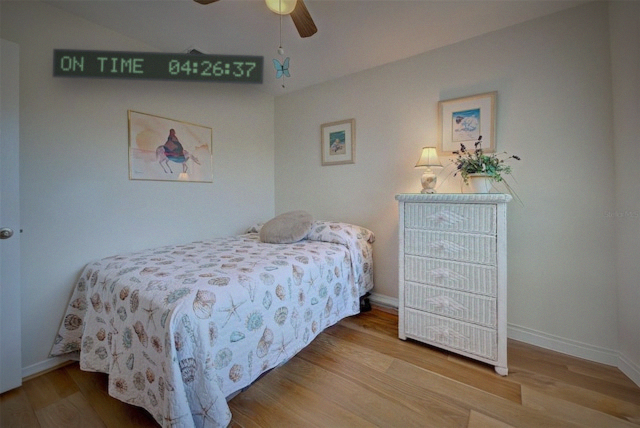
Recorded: 4.26.37
